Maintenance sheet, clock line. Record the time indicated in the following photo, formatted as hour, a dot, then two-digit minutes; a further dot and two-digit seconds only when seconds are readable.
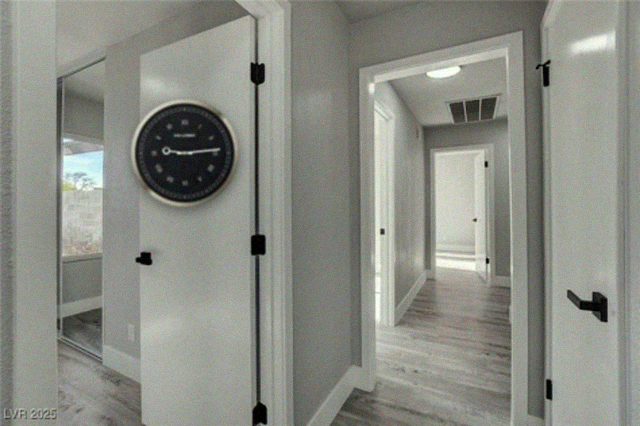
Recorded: 9.14
